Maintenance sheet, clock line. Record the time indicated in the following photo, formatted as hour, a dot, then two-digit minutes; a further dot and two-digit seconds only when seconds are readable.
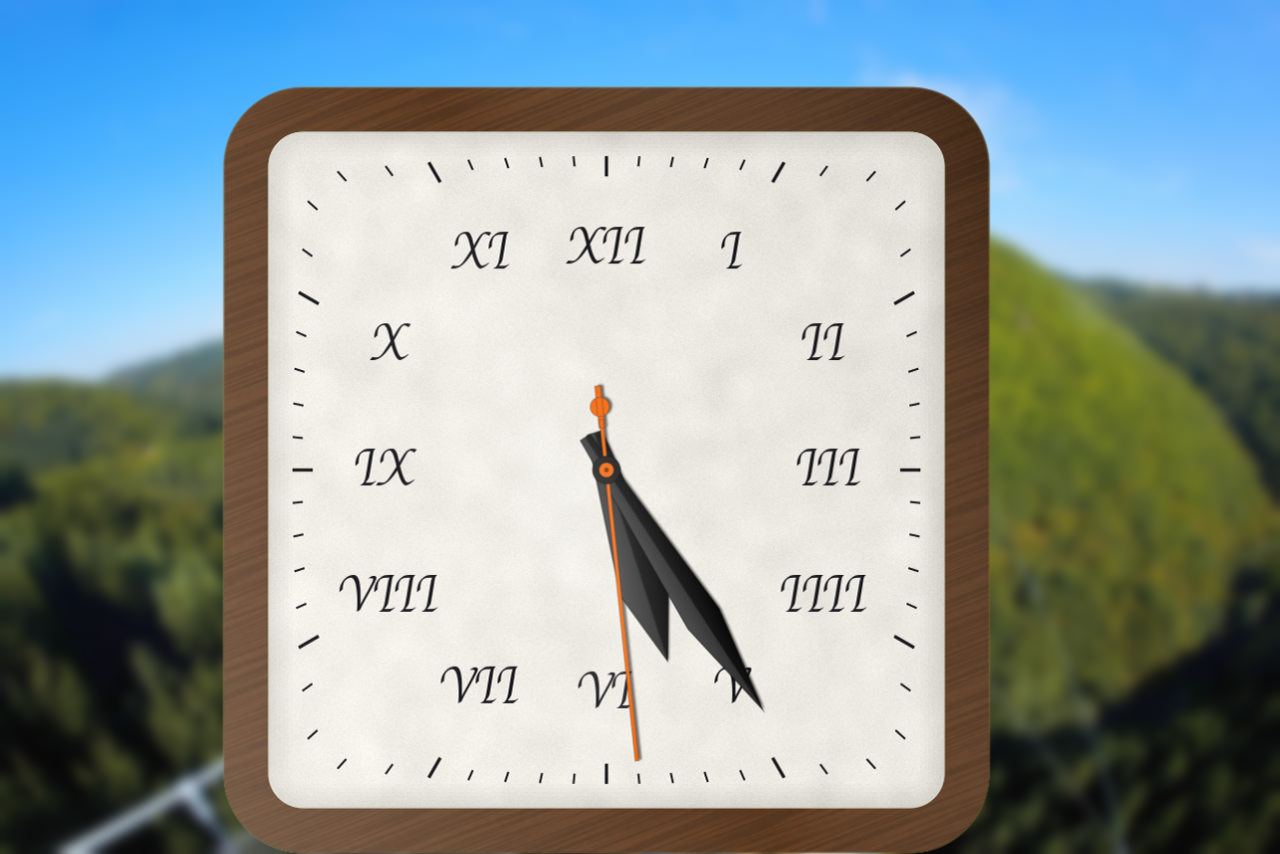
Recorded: 5.24.29
